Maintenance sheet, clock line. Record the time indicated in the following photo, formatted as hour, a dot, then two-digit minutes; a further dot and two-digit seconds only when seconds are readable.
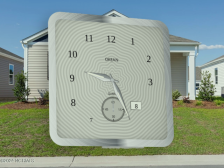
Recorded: 9.26
